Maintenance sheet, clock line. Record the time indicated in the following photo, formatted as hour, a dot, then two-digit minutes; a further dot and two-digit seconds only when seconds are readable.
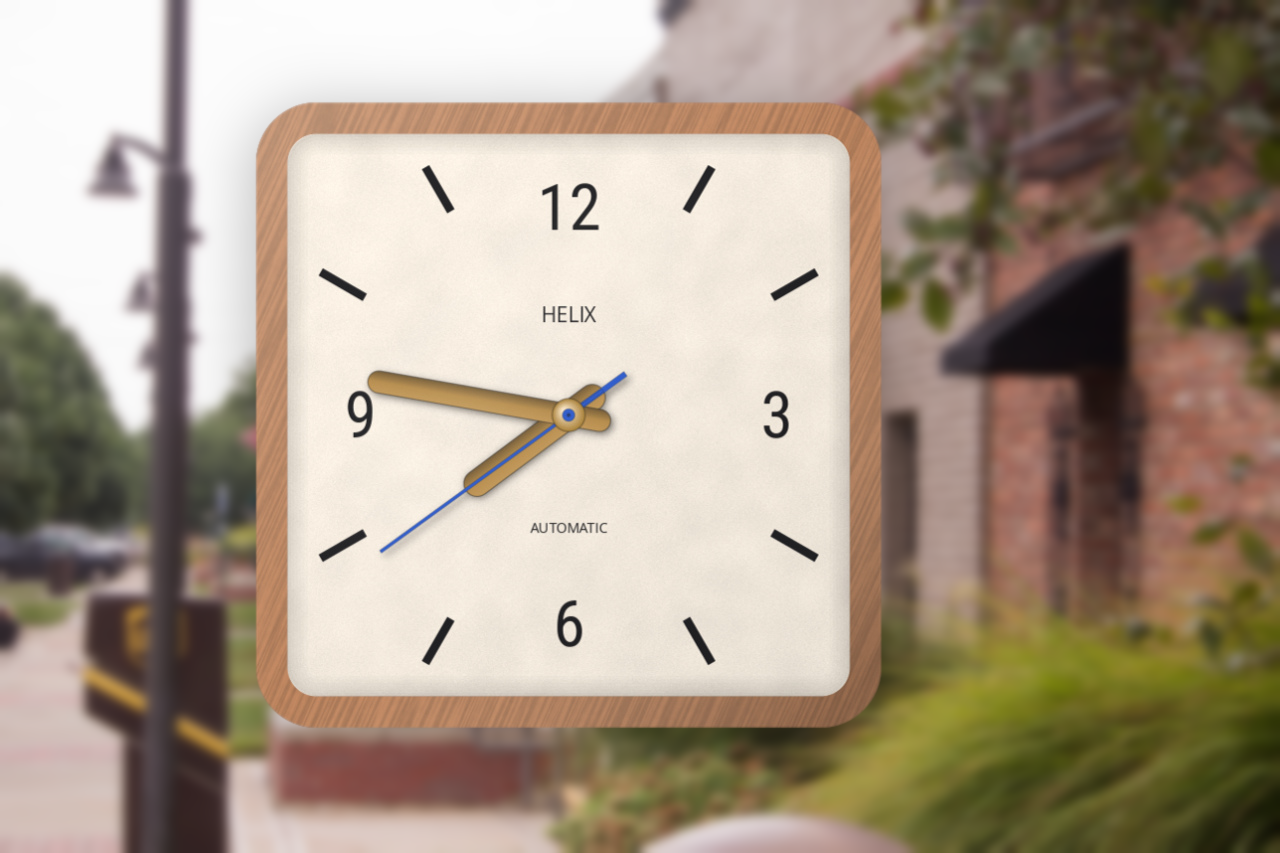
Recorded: 7.46.39
